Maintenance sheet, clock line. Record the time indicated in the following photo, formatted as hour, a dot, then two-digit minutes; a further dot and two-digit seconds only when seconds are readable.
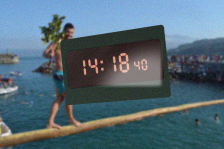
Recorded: 14.18.40
